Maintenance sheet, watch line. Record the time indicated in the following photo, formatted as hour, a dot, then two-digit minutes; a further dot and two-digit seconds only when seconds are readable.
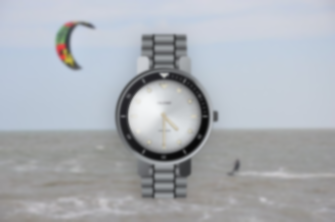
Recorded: 4.30
